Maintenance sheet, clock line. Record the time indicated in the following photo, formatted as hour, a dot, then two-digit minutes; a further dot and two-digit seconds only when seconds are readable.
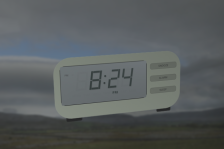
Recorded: 8.24
